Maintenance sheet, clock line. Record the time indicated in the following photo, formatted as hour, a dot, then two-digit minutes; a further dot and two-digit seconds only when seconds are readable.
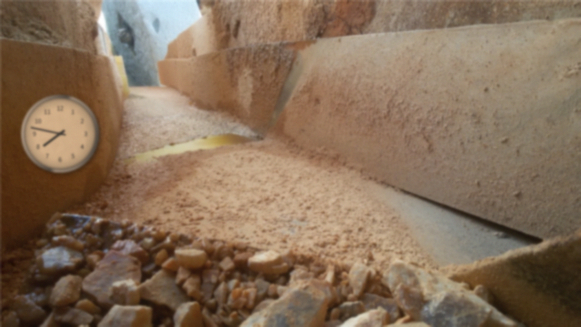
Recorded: 7.47
